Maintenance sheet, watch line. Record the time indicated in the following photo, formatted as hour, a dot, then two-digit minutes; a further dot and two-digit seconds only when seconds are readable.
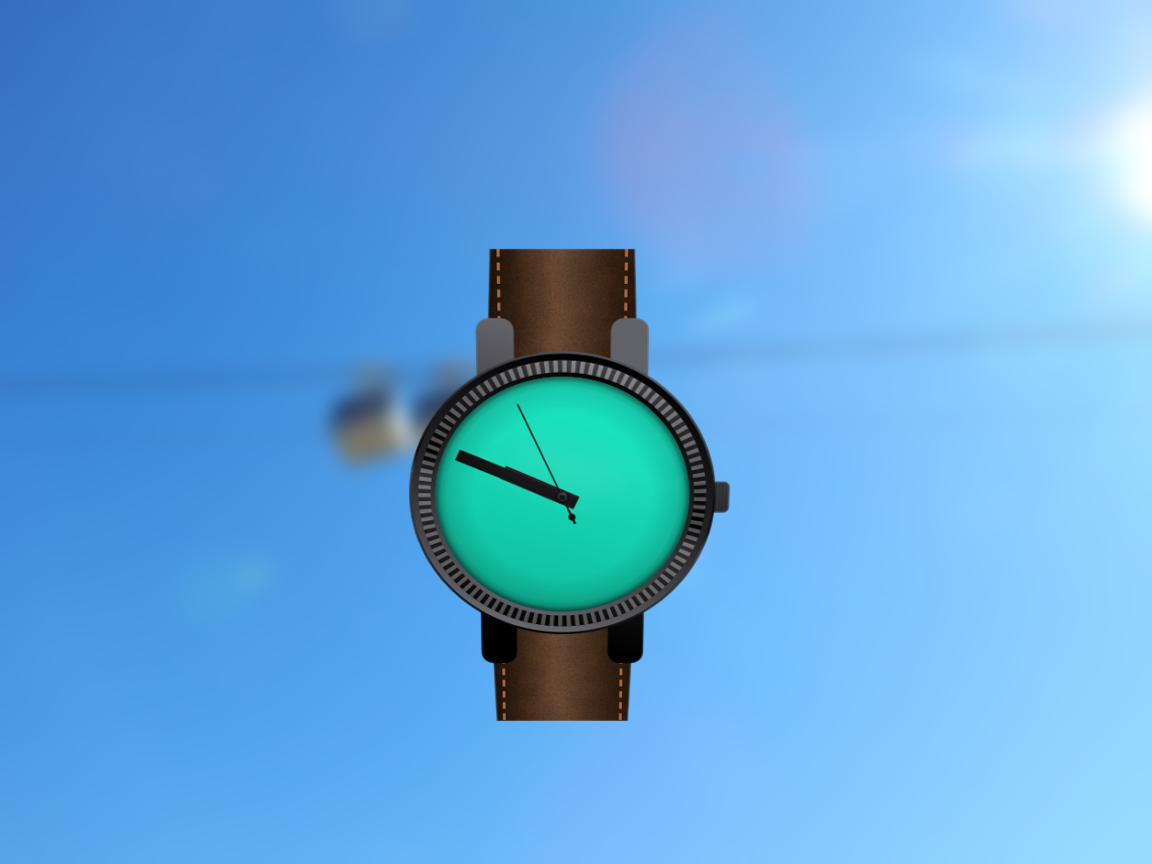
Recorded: 9.48.56
